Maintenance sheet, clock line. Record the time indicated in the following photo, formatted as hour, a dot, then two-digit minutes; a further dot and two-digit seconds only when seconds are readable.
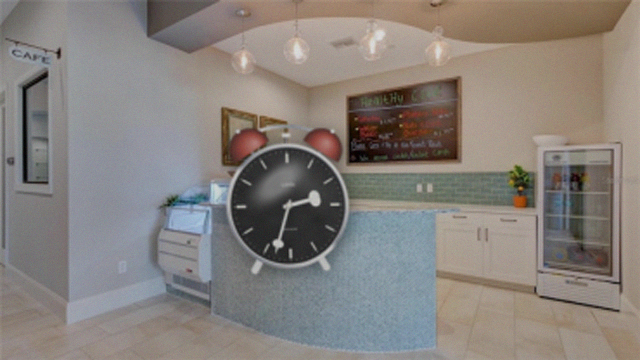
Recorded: 2.33
